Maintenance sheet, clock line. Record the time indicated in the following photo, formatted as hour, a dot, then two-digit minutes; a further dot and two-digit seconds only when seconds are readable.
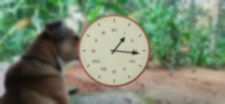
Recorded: 1.16
